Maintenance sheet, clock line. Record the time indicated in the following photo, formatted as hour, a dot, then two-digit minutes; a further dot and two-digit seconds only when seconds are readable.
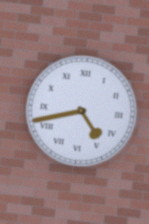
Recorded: 4.42
